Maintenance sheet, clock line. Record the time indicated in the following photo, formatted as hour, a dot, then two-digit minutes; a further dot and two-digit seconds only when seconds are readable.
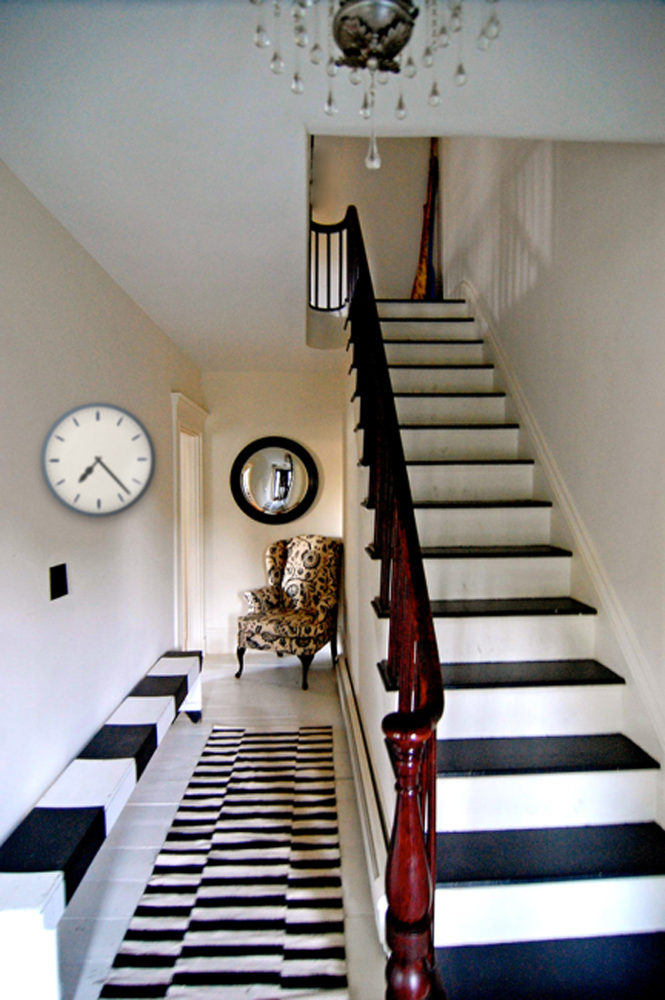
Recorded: 7.23
